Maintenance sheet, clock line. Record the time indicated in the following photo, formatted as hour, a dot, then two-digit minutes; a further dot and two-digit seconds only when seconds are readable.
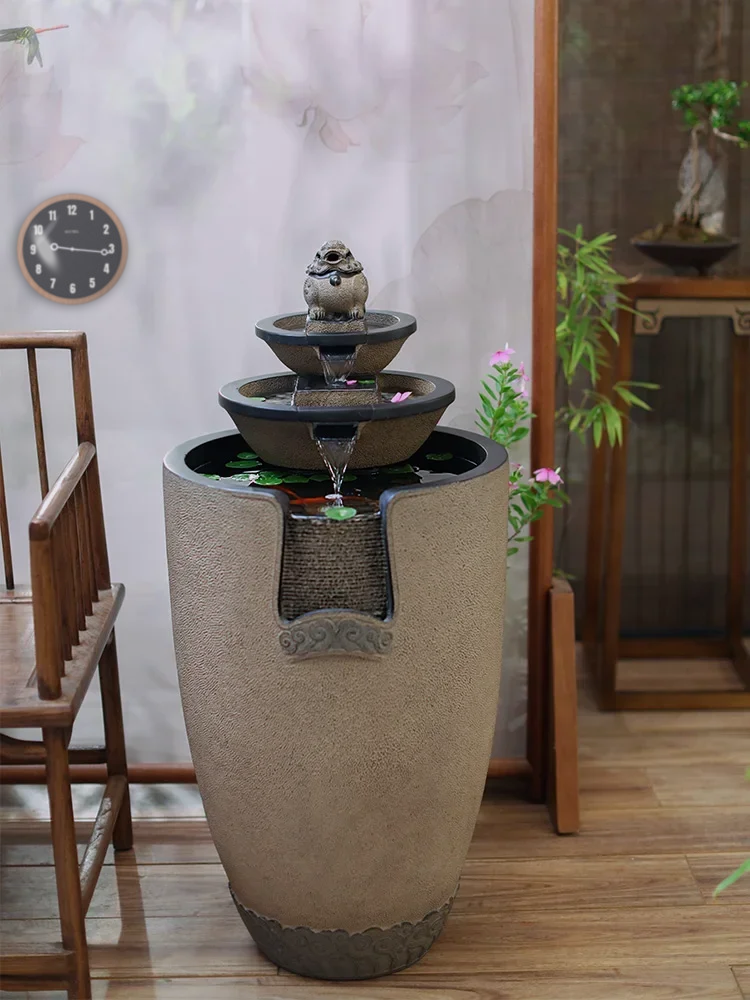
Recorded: 9.16
